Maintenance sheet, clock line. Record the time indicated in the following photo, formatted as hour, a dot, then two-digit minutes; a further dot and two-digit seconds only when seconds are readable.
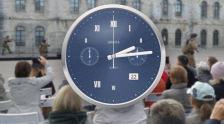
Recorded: 2.14
